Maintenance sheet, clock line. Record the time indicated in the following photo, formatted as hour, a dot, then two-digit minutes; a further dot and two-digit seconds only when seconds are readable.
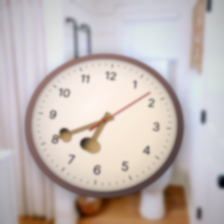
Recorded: 6.40.08
